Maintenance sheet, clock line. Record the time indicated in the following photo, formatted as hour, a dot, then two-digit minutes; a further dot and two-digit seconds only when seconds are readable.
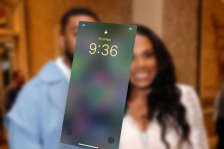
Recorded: 9.36
